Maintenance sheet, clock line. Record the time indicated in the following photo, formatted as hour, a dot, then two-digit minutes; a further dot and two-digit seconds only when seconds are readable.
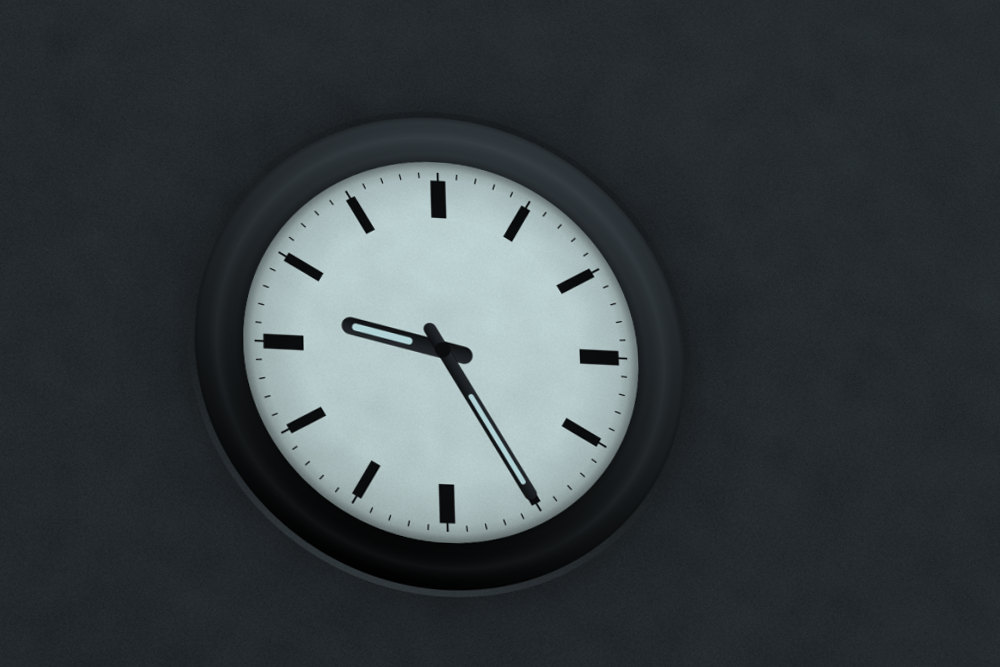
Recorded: 9.25
